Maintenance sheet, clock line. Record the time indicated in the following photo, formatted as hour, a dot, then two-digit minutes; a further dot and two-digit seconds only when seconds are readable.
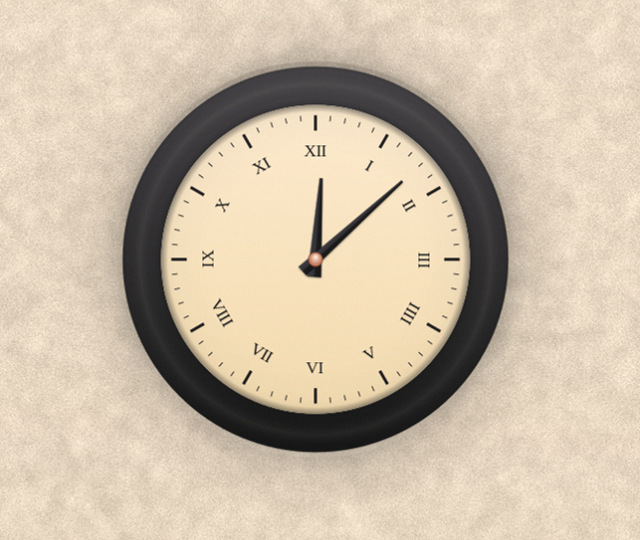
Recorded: 12.08
